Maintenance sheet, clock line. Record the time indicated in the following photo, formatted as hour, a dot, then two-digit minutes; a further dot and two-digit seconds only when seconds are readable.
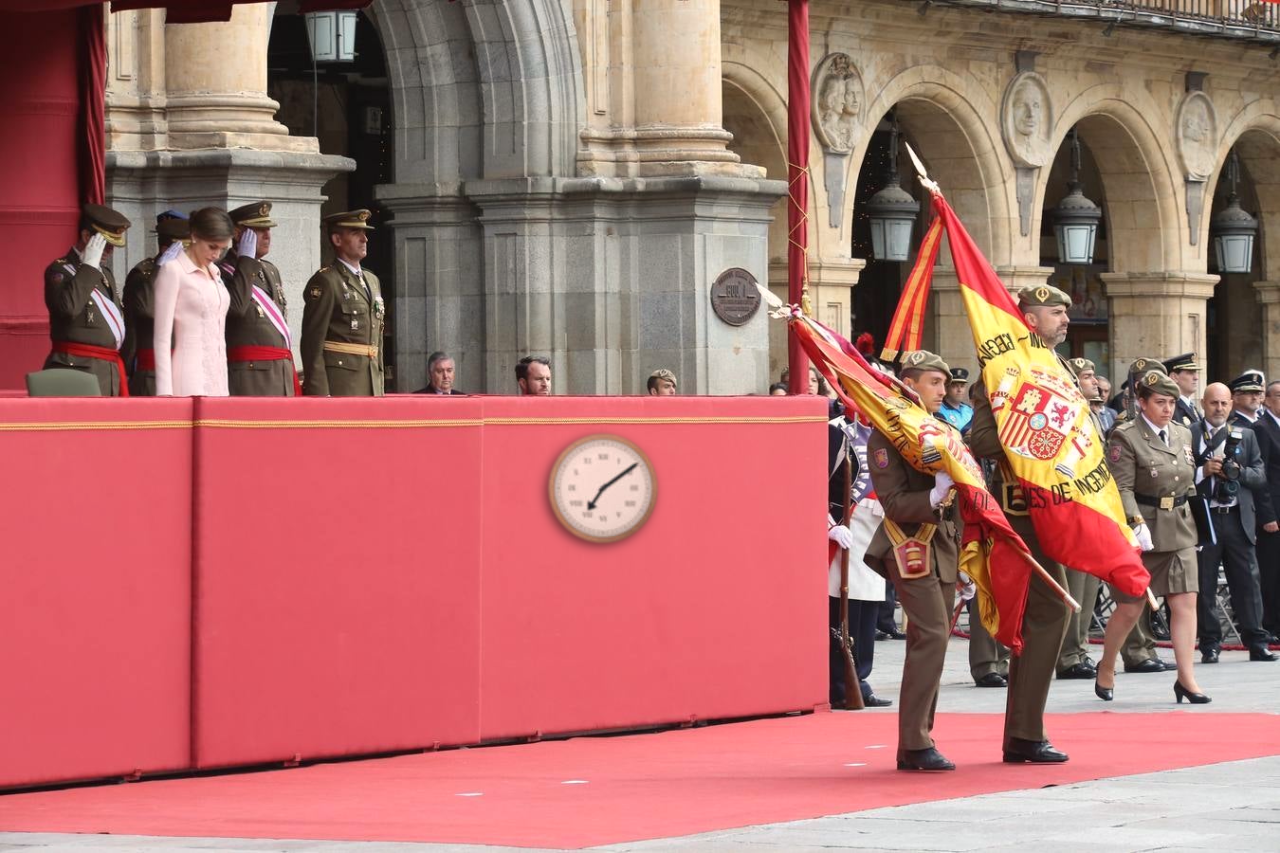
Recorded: 7.09
